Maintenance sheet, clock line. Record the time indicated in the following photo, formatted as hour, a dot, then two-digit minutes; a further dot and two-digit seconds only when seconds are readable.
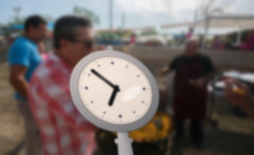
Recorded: 6.52
